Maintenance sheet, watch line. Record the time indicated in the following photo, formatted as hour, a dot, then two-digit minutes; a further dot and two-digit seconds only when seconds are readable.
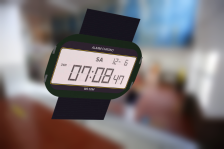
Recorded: 7.08.47
